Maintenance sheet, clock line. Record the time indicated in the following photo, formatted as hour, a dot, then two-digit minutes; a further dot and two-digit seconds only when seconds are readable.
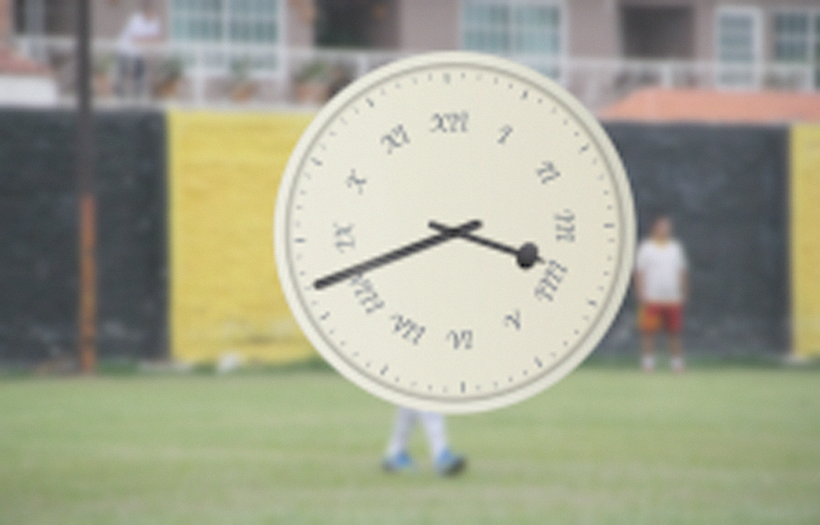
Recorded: 3.42
